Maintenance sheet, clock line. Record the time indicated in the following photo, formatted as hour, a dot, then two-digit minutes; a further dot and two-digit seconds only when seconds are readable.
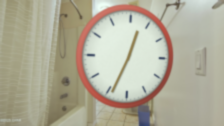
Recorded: 12.34
